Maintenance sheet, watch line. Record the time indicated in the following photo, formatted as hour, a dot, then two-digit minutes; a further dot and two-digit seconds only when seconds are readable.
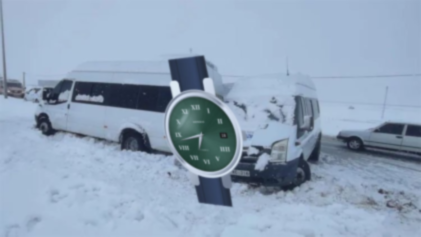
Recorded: 6.43
